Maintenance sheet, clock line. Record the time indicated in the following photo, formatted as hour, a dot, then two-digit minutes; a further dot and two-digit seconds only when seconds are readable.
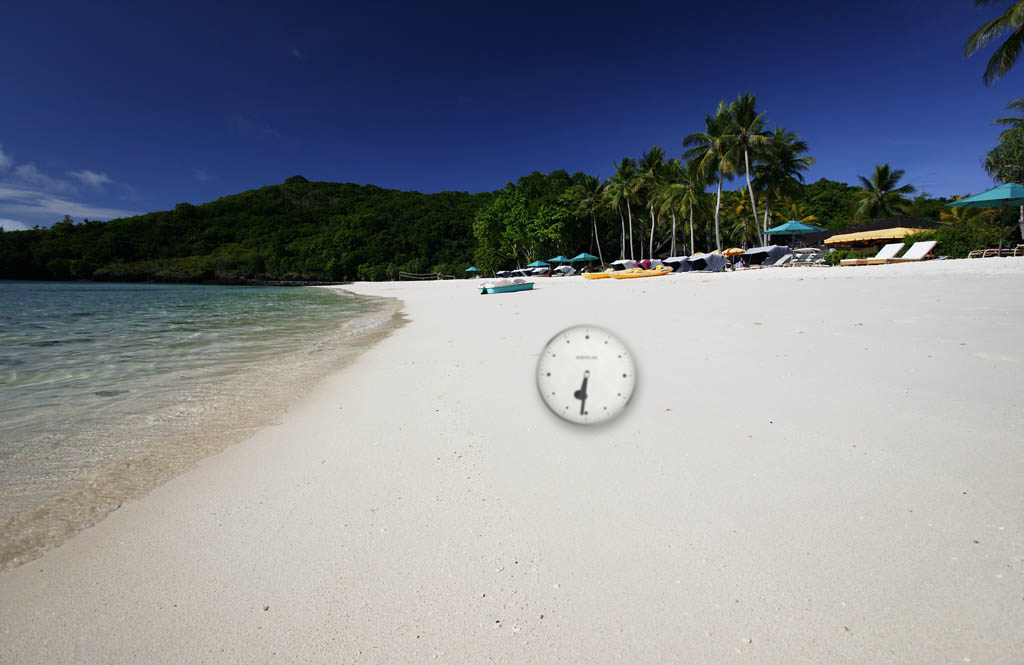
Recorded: 6.31
